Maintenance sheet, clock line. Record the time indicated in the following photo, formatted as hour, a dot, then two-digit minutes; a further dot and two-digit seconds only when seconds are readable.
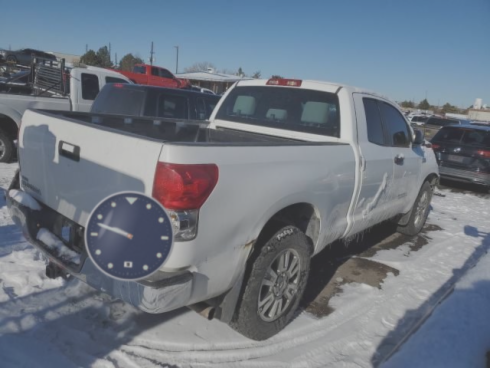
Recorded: 9.48
